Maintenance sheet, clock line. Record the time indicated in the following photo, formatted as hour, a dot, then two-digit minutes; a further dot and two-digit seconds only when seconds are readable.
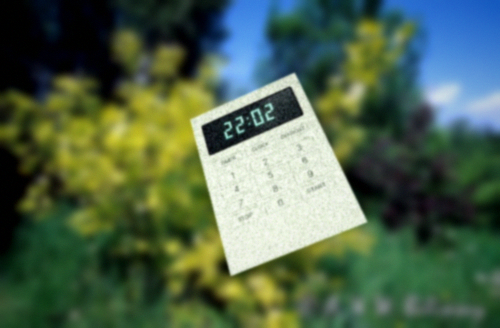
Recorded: 22.02
